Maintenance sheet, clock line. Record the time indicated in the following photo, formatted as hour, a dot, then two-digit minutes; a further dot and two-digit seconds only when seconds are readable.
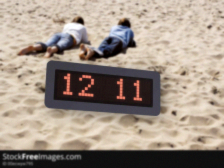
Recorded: 12.11
